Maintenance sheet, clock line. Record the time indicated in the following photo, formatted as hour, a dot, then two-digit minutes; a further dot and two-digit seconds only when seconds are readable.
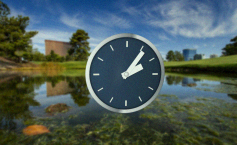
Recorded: 2.06
